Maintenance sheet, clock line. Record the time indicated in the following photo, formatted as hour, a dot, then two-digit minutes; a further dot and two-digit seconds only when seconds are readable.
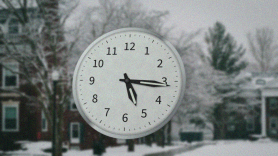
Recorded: 5.16
